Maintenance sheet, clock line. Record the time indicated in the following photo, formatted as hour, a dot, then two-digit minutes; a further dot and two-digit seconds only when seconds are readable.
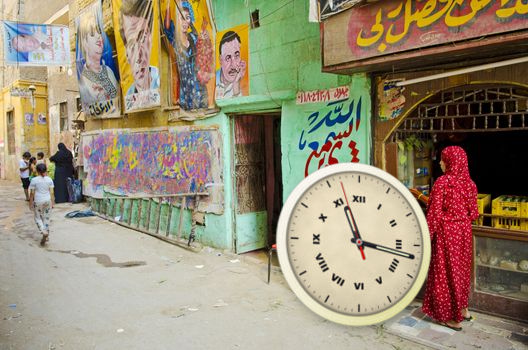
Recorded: 11.16.57
